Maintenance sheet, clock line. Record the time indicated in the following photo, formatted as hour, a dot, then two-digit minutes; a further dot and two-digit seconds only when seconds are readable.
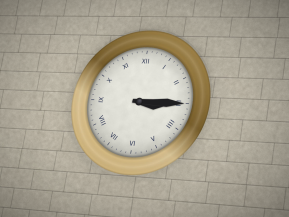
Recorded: 3.15
